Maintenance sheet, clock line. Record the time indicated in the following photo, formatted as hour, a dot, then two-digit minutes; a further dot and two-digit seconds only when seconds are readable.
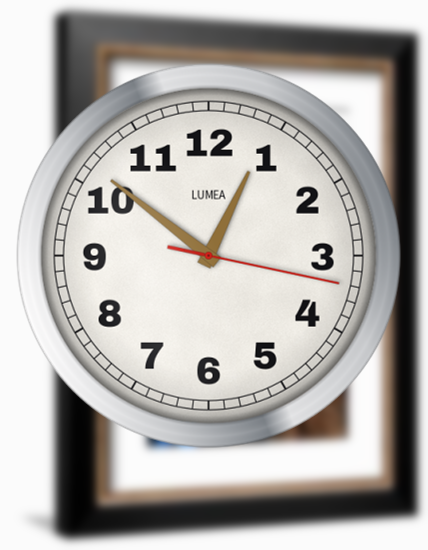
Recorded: 12.51.17
